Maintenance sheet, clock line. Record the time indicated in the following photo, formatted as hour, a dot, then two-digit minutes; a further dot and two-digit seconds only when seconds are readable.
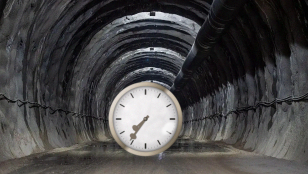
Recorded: 7.36
